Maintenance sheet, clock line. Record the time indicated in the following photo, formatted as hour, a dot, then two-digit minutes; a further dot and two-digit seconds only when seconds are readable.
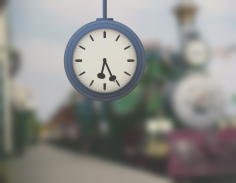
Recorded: 6.26
